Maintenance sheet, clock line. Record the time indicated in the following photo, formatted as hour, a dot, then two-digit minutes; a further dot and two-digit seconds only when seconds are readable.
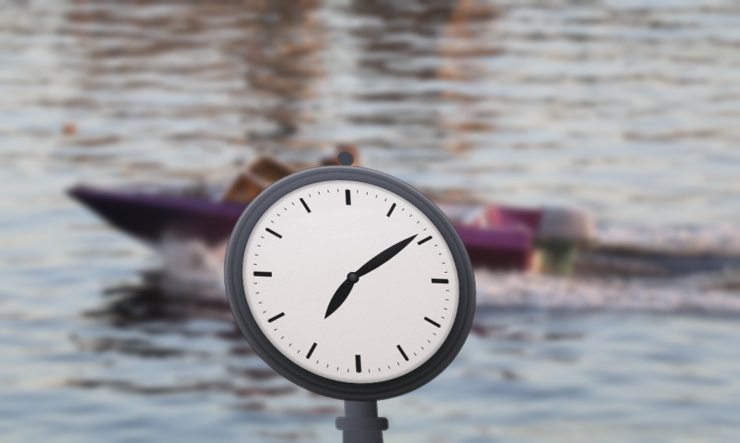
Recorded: 7.09
